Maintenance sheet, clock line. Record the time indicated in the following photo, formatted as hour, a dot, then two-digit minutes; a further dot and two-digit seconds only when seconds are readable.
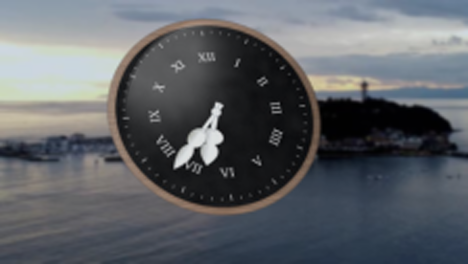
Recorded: 6.37
